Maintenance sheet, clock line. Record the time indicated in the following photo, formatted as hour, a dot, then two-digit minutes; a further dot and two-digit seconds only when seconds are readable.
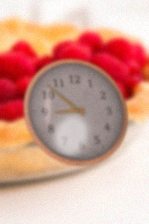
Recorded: 8.52
